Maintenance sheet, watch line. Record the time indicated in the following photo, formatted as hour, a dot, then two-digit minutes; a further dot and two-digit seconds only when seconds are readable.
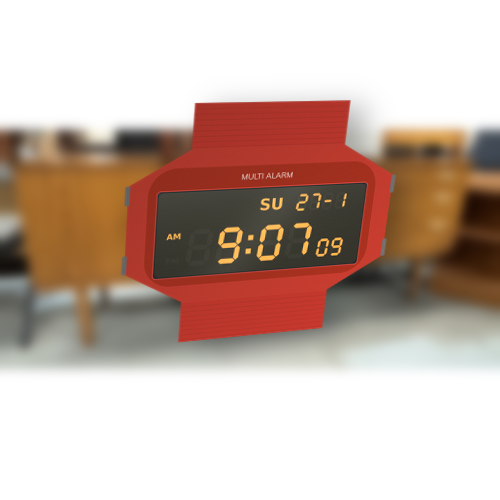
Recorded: 9.07.09
